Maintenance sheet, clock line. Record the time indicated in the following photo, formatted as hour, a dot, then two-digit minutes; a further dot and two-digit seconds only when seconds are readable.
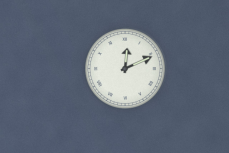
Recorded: 12.11
